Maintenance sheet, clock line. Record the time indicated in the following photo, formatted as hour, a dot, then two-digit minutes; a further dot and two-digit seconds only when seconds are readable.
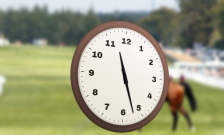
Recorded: 11.27
